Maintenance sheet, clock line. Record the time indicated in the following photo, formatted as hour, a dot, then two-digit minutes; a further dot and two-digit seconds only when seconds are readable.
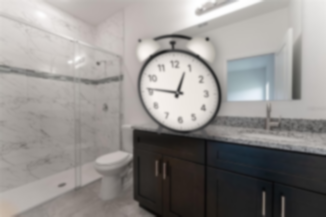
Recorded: 12.46
